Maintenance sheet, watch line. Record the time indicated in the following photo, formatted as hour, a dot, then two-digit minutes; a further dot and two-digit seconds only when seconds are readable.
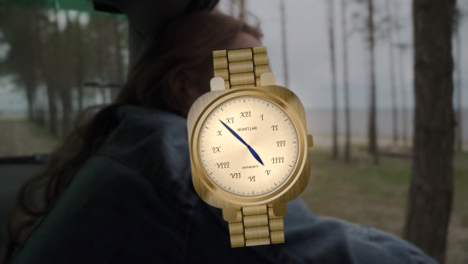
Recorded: 4.53
